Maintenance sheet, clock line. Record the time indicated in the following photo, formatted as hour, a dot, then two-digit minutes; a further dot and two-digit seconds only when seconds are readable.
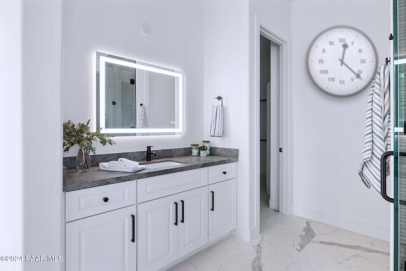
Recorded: 12.22
